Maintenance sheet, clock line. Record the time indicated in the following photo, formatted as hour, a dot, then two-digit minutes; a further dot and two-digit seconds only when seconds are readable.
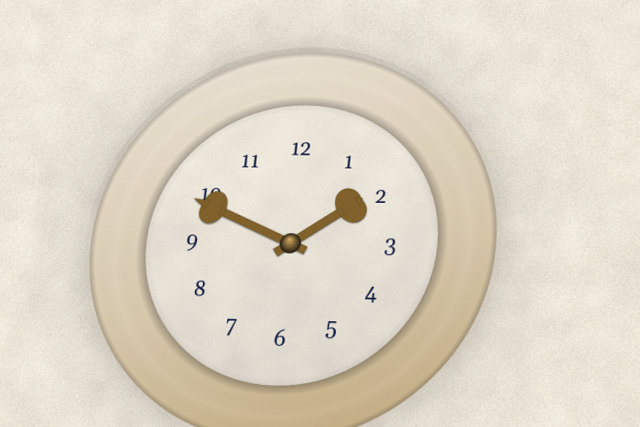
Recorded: 1.49
